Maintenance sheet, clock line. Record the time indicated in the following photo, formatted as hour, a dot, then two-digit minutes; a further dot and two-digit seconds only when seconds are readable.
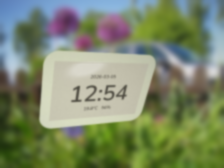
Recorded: 12.54
